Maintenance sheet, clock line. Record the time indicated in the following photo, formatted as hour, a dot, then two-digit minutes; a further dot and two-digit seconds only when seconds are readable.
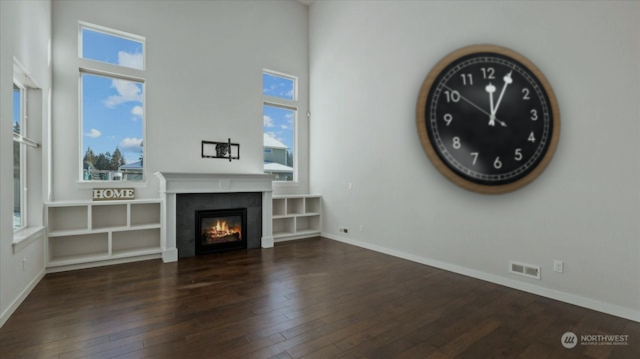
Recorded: 12.04.51
